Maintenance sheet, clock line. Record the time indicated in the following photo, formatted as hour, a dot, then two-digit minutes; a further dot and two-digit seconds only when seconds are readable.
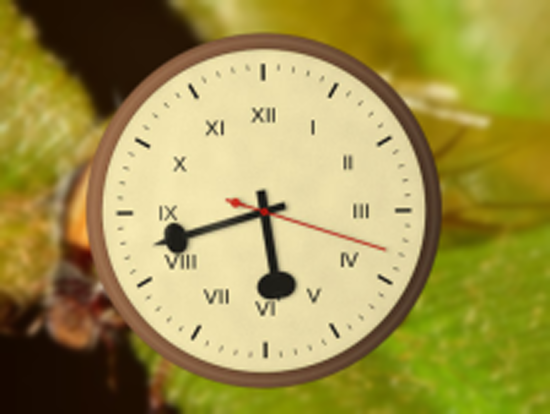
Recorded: 5.42.18
